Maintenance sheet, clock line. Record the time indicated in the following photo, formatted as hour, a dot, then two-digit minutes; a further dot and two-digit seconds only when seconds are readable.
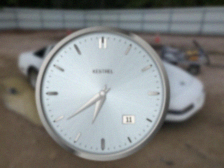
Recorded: 6.39
